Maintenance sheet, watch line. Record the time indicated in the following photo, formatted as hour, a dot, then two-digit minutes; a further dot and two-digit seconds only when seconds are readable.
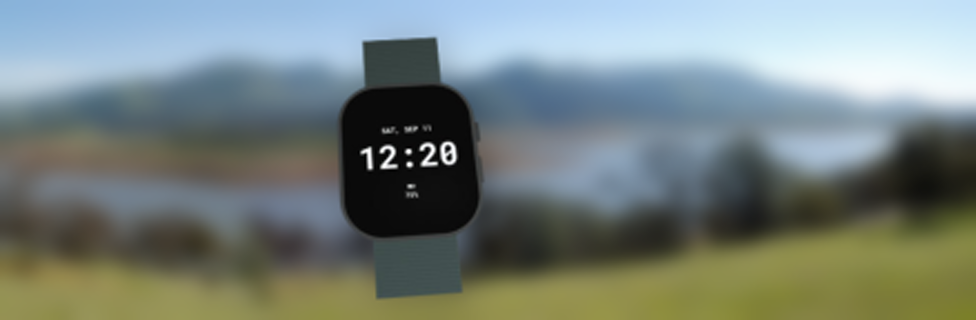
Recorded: 12.20
